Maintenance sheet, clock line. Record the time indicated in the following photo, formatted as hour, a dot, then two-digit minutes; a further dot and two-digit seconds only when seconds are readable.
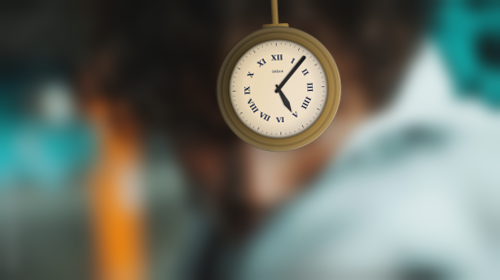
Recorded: 5.07
